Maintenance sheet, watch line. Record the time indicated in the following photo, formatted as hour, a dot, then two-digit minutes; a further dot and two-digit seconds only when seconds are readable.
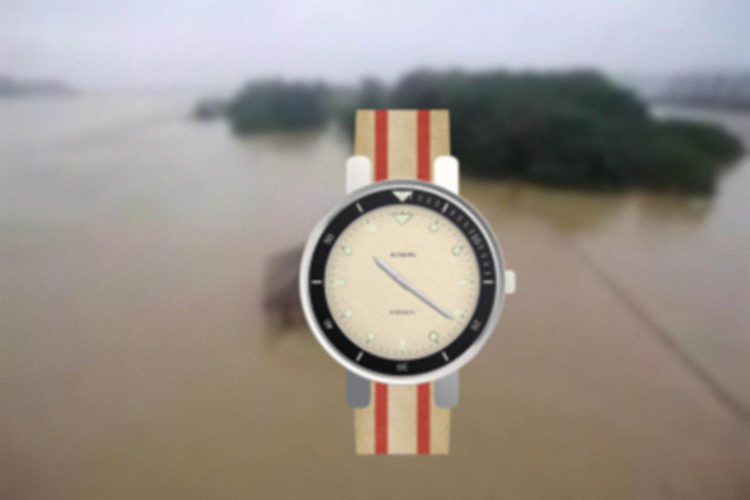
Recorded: 10.21
